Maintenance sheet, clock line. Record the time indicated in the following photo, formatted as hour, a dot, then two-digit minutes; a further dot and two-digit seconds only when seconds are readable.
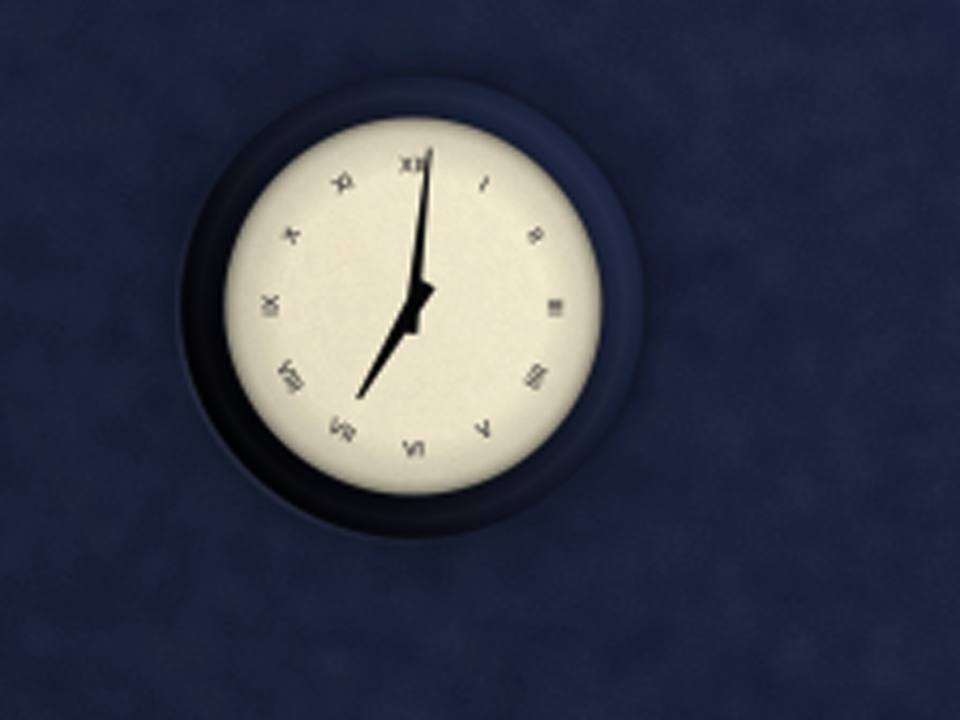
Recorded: 7.01
